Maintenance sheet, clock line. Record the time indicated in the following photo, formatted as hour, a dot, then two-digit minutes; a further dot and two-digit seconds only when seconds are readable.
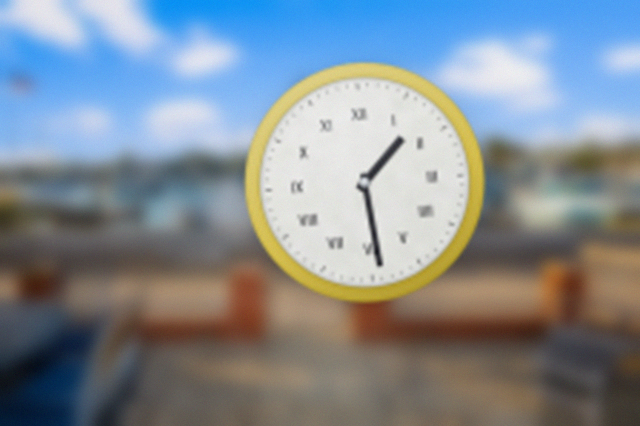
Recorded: 1.29
